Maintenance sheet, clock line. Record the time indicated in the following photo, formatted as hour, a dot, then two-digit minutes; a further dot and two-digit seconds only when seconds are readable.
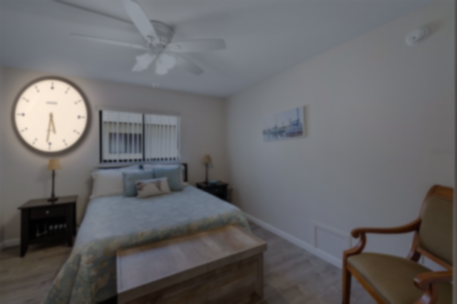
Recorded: 5.31
